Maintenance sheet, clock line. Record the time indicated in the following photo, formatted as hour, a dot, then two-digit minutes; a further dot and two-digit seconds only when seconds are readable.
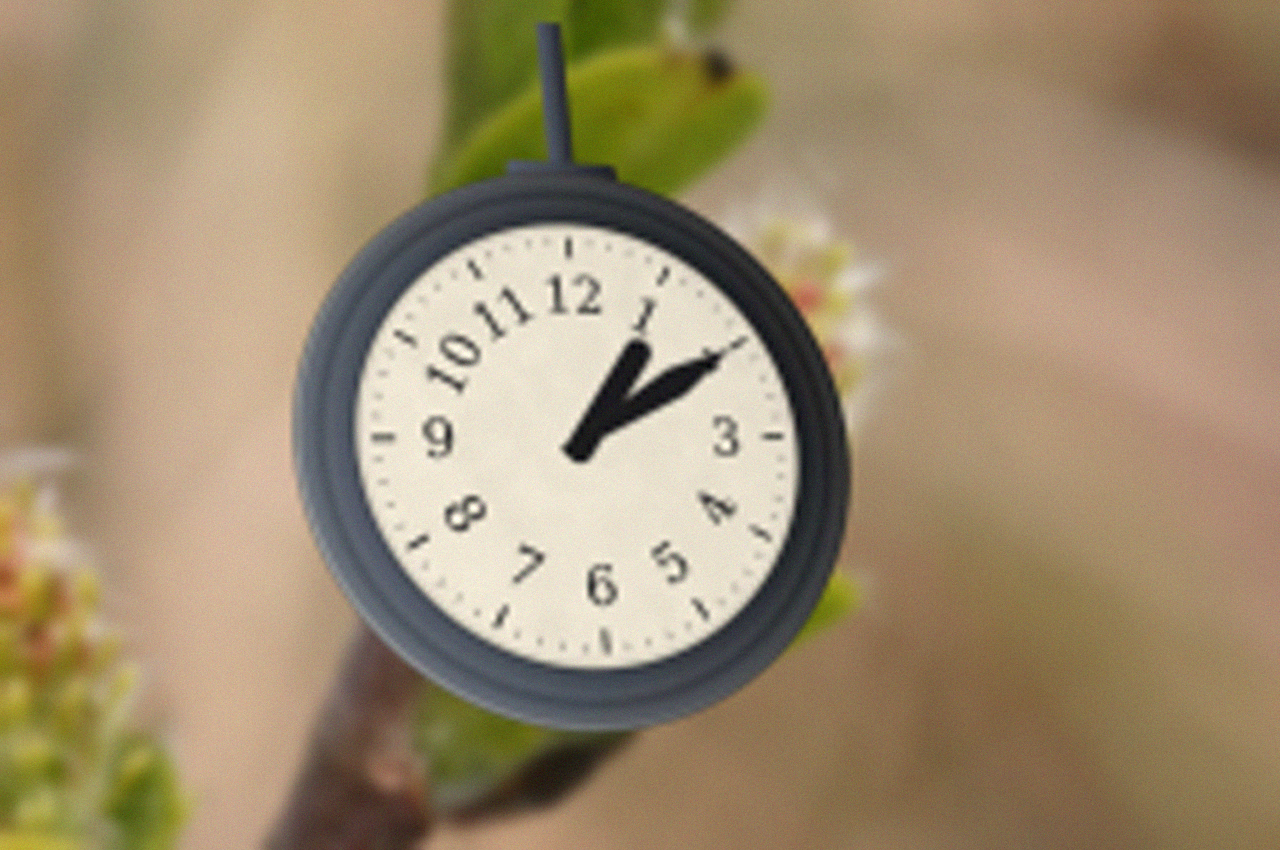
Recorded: 1.10
